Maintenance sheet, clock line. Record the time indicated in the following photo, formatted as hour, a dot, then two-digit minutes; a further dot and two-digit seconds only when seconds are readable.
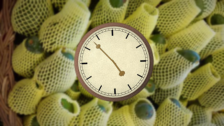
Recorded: 4.53
